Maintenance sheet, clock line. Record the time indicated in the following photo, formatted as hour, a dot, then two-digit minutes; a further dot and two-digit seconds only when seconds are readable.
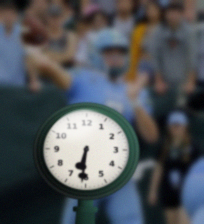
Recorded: 6.31
